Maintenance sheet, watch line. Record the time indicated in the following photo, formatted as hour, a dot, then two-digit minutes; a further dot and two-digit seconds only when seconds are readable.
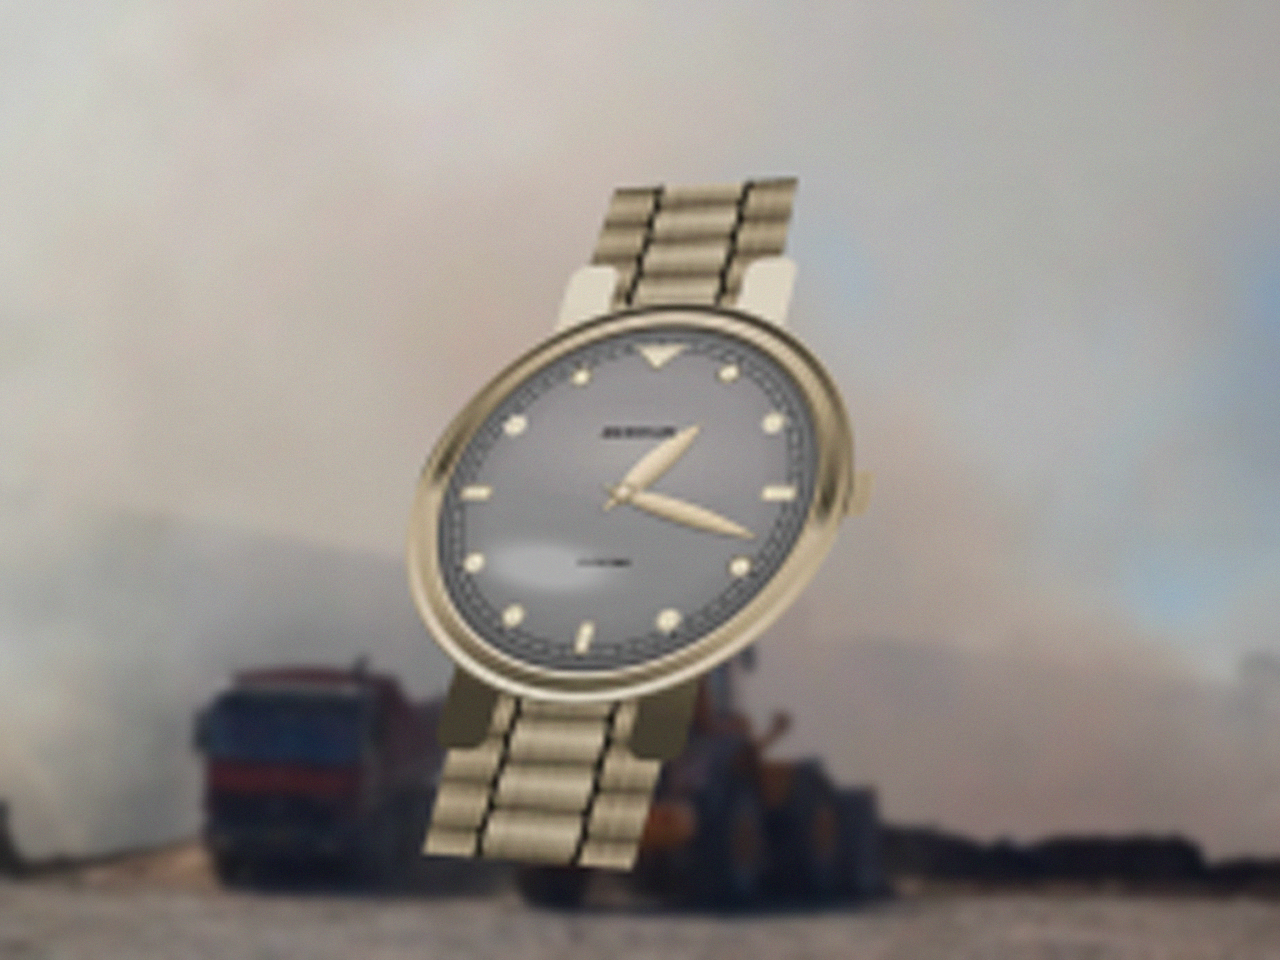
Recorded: 1.18
